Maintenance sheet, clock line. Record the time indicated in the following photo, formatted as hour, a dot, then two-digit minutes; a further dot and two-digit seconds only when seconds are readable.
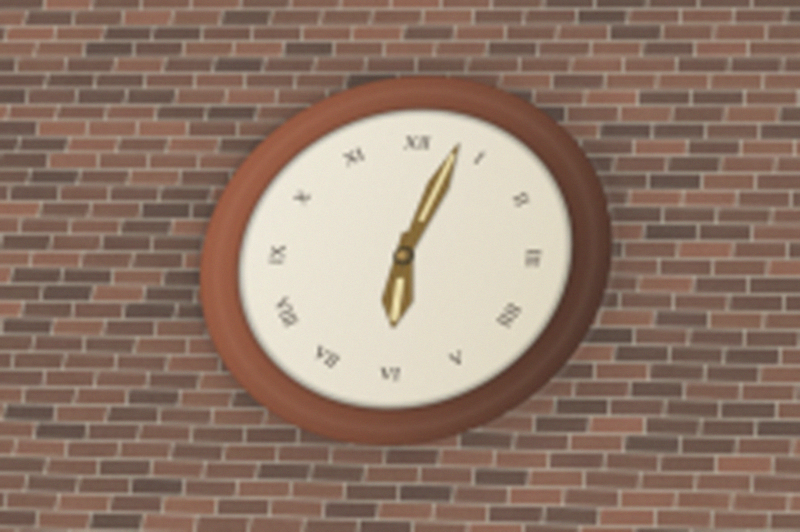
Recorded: 6.03
